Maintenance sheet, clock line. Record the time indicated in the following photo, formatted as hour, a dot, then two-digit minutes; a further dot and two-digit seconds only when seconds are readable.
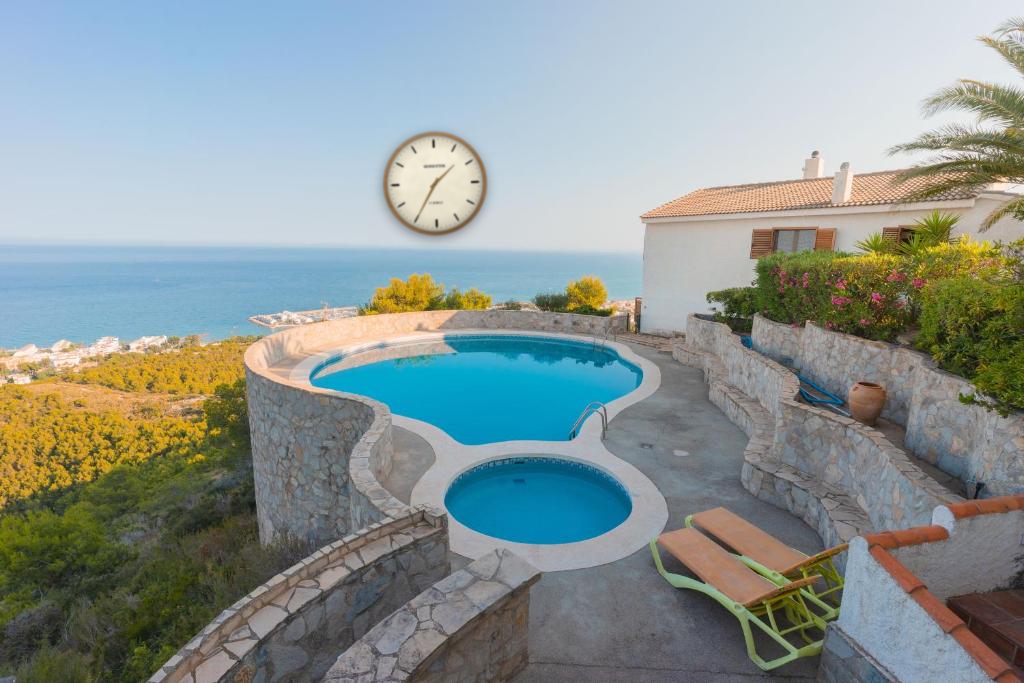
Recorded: 1.35
